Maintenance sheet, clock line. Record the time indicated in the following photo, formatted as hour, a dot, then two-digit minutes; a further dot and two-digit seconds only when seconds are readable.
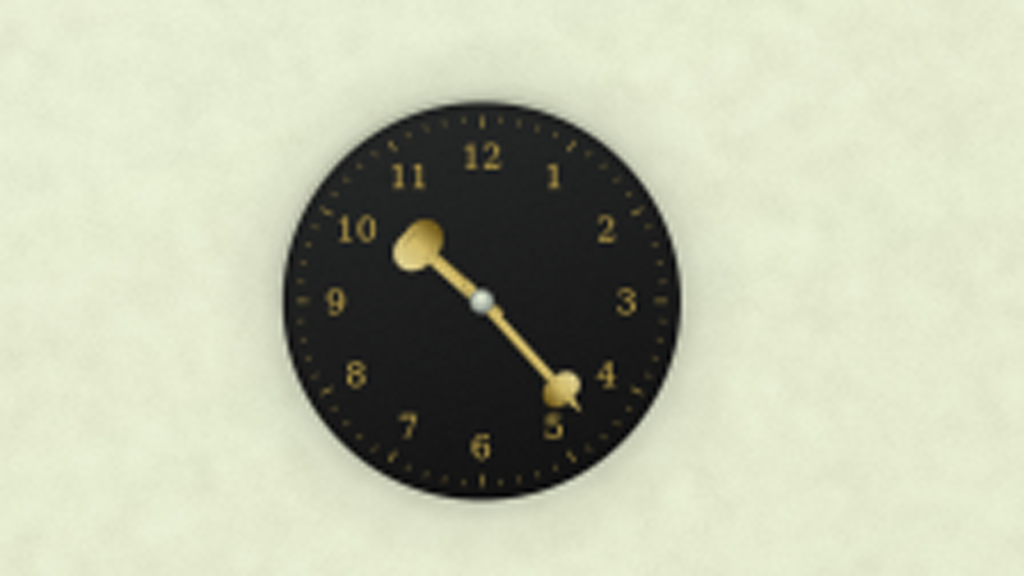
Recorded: 10.23
